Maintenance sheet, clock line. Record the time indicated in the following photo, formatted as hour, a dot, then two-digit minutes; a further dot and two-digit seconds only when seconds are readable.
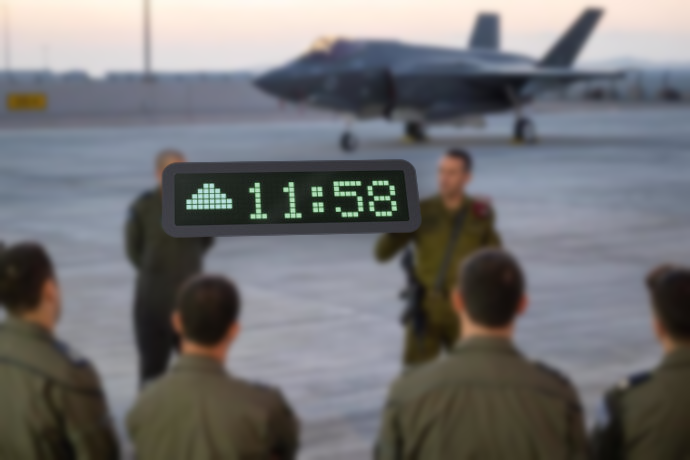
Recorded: 11.58
